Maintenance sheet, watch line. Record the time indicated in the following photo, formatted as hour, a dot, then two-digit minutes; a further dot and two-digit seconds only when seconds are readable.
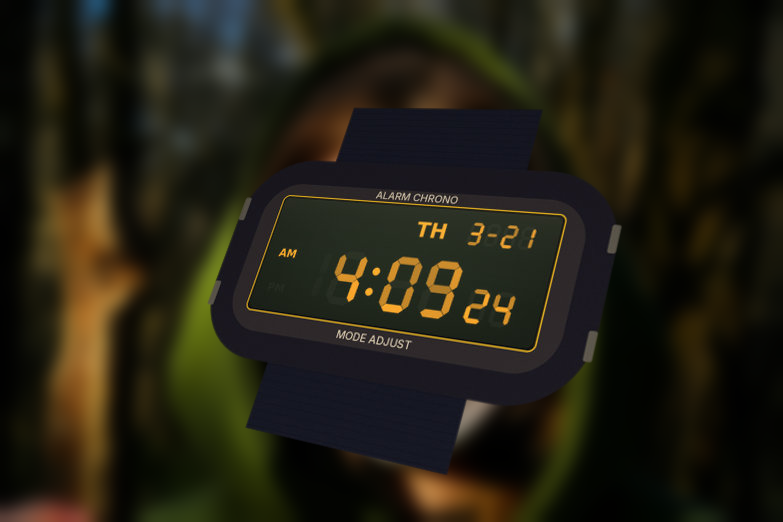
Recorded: 4.09.24
